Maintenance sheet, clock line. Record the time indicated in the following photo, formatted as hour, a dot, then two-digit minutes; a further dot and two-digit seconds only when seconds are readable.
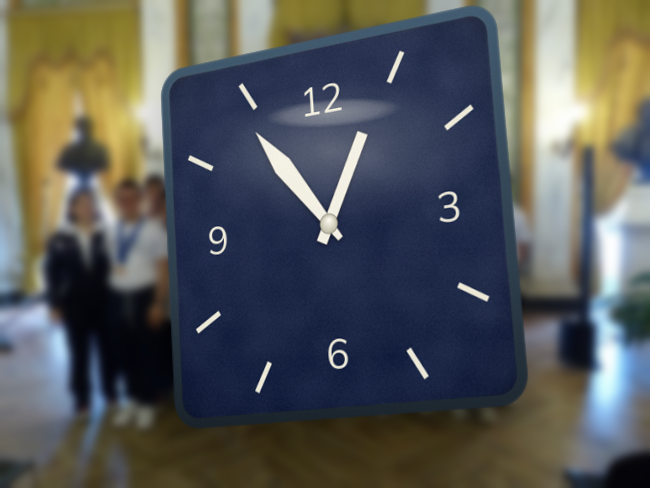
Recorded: 12.54
